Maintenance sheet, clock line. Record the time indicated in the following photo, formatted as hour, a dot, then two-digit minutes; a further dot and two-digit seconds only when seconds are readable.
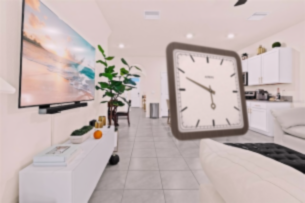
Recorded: 5.49
